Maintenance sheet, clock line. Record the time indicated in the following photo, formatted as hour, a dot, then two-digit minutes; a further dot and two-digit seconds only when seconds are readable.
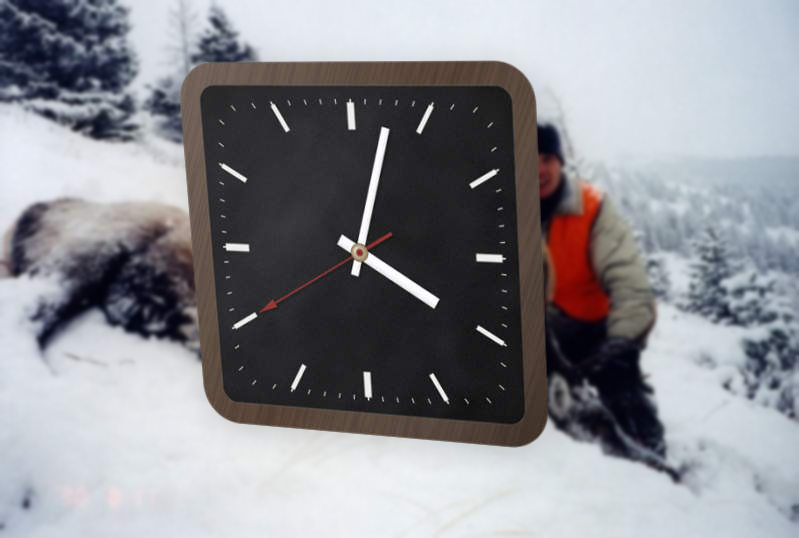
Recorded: 4.02.40
